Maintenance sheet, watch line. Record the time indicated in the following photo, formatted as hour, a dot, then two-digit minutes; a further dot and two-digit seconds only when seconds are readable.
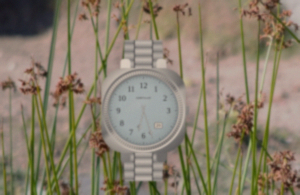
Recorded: 6.27
